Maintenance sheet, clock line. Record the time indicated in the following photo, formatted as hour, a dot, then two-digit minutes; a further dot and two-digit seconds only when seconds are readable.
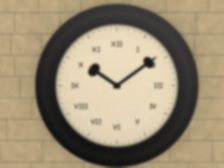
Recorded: 10.09
